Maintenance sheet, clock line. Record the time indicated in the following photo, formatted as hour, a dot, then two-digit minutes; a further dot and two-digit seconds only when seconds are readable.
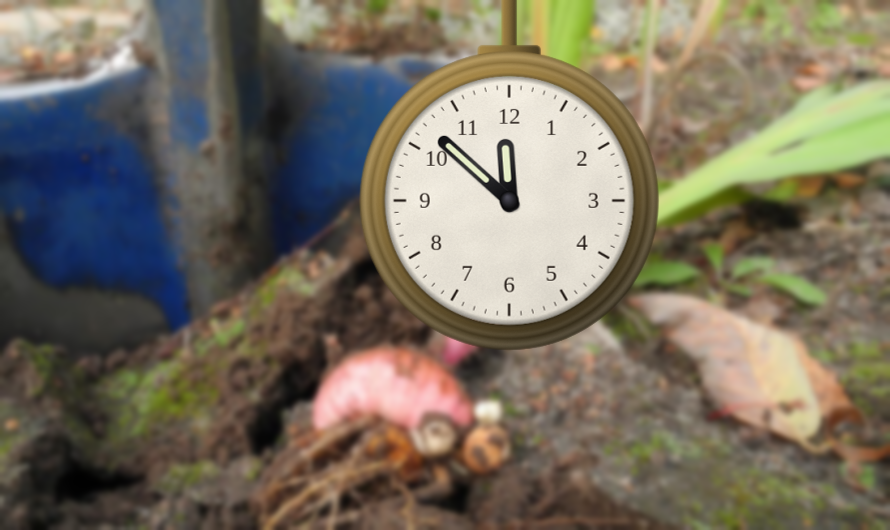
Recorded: 11.52
